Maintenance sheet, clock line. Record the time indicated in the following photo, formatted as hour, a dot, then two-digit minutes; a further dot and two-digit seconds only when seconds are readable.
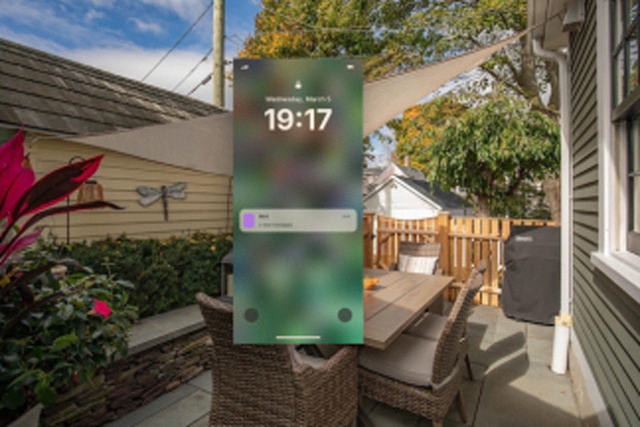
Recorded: 19.17
